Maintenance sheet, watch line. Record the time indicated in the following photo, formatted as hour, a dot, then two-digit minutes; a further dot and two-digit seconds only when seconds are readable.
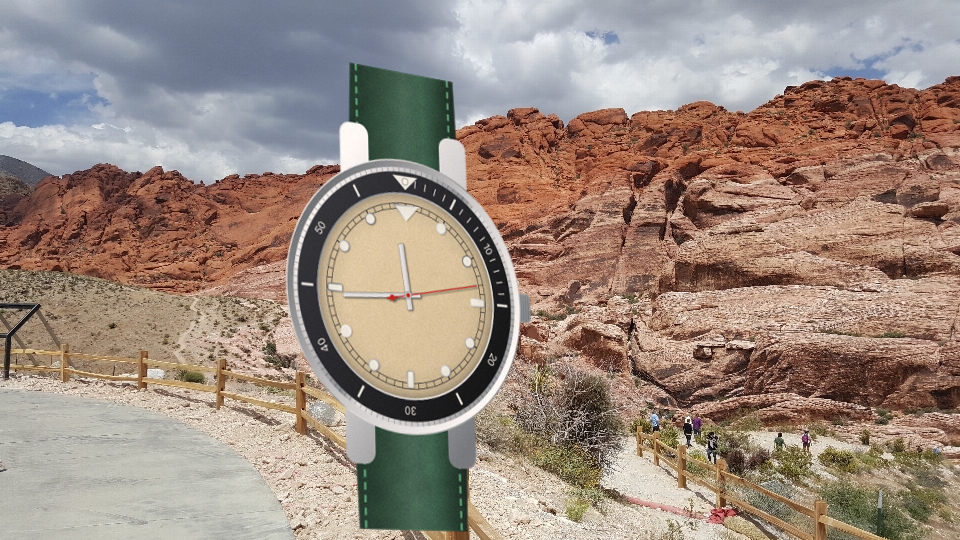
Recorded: 11.44.13
